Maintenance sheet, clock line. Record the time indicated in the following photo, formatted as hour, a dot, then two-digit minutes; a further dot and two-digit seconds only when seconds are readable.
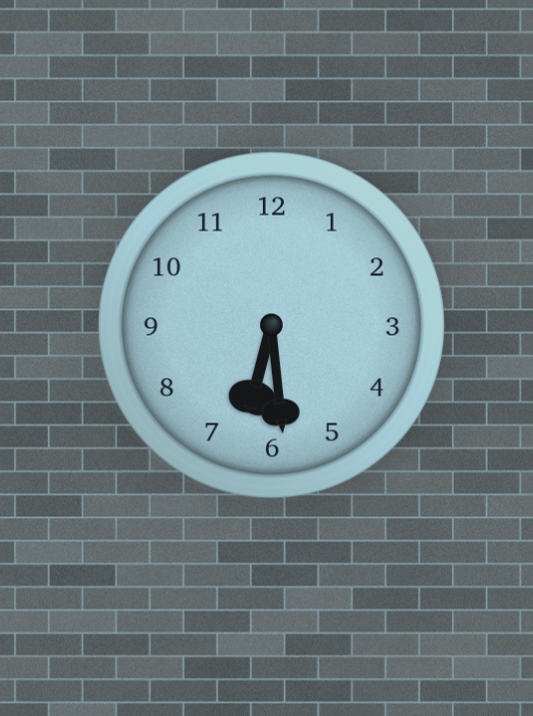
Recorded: 6.29
